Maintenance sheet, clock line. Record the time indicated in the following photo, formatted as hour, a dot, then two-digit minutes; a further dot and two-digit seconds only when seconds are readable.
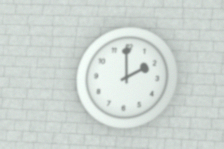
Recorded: 1.59
